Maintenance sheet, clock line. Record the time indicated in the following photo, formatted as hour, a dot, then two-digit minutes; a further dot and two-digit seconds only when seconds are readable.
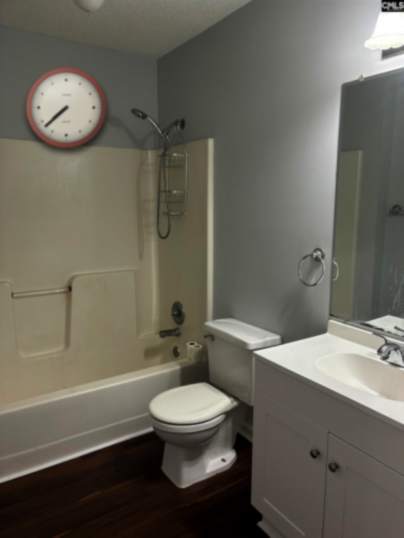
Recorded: 7.38
